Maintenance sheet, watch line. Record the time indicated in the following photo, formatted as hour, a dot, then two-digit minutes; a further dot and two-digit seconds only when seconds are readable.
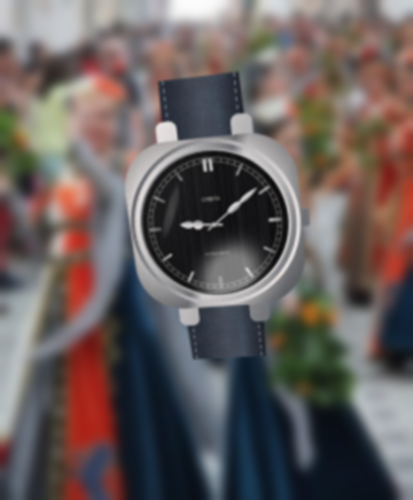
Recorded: 9.09
